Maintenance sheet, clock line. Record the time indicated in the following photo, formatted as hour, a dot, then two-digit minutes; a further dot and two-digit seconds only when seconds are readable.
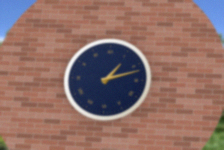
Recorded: 1.12
